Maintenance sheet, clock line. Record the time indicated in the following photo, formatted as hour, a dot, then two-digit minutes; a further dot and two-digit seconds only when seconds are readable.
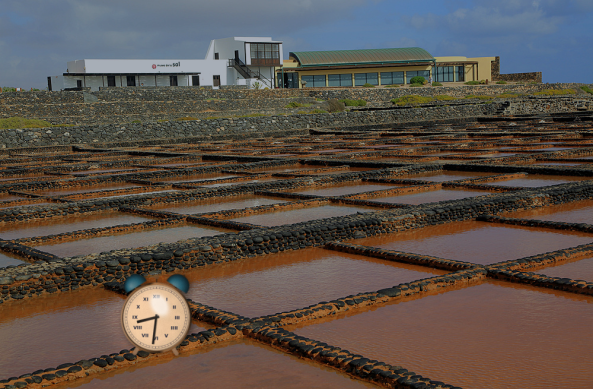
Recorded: 8.31
